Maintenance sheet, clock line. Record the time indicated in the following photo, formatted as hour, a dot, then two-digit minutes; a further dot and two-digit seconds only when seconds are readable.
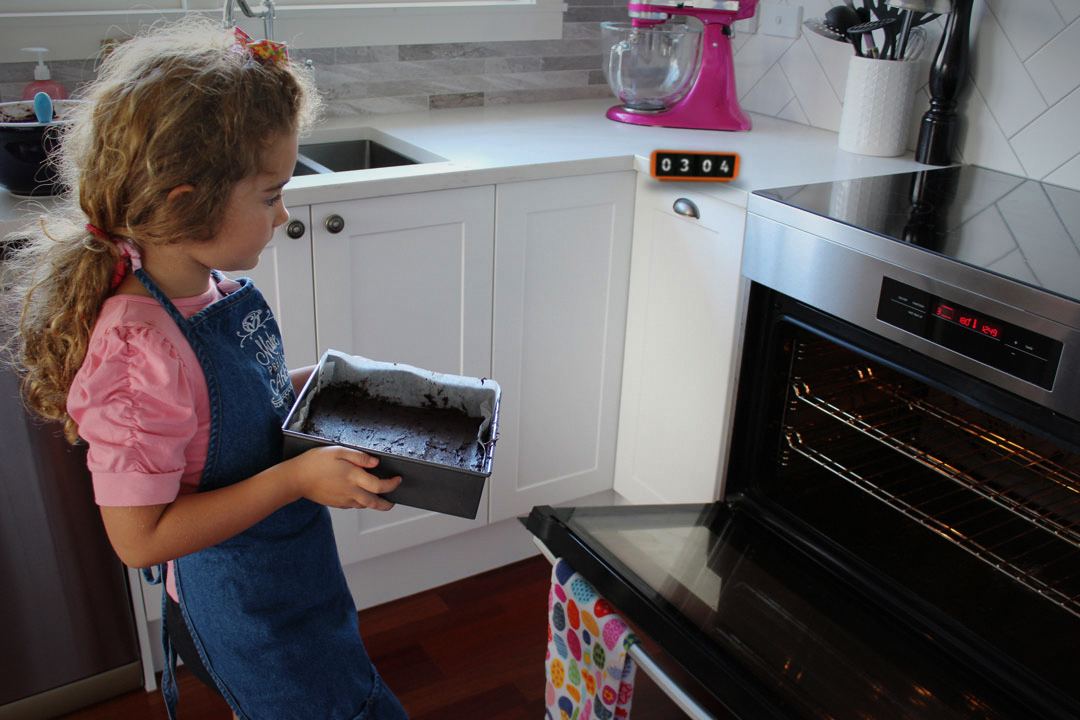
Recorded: 3.04
